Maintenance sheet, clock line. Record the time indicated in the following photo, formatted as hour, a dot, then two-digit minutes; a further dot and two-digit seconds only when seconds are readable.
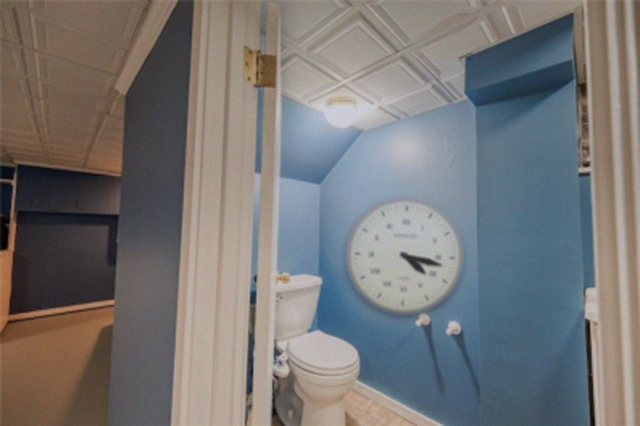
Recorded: 4.17
